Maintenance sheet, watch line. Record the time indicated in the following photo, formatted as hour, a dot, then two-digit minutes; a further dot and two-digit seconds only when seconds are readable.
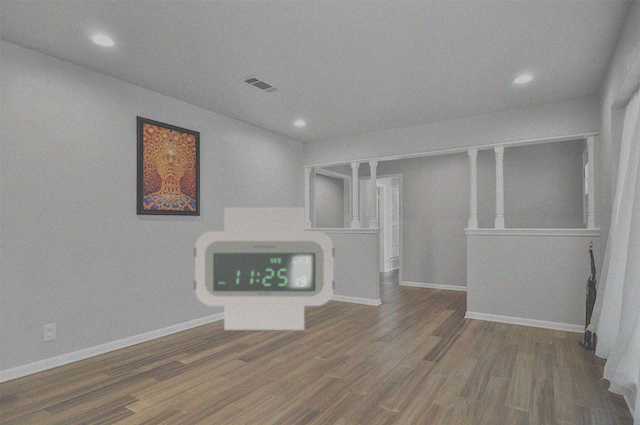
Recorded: 11.25.19
